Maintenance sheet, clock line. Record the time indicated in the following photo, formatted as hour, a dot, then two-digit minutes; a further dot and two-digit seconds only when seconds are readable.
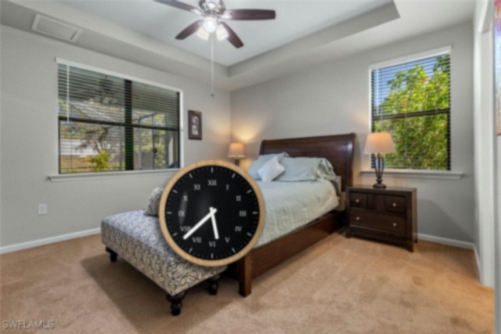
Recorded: 5.38
